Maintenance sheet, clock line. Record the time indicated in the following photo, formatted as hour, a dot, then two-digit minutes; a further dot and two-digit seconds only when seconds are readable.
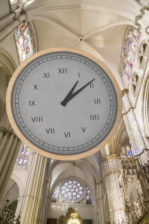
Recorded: 1.09
